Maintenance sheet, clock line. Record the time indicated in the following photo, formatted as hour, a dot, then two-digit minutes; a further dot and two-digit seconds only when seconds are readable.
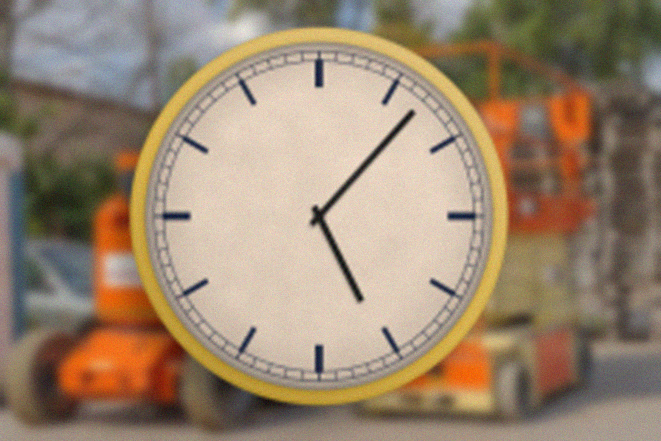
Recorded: 5.07
